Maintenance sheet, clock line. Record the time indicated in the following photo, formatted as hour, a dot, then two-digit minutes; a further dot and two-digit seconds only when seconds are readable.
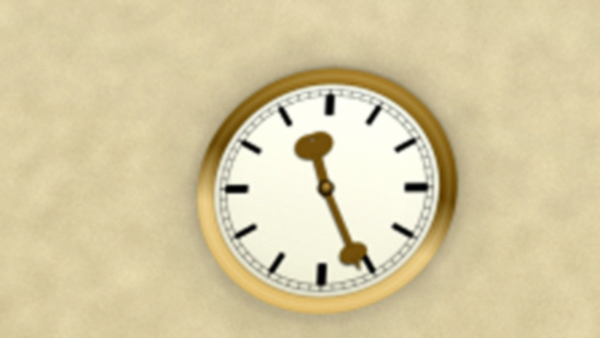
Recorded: 11.26
